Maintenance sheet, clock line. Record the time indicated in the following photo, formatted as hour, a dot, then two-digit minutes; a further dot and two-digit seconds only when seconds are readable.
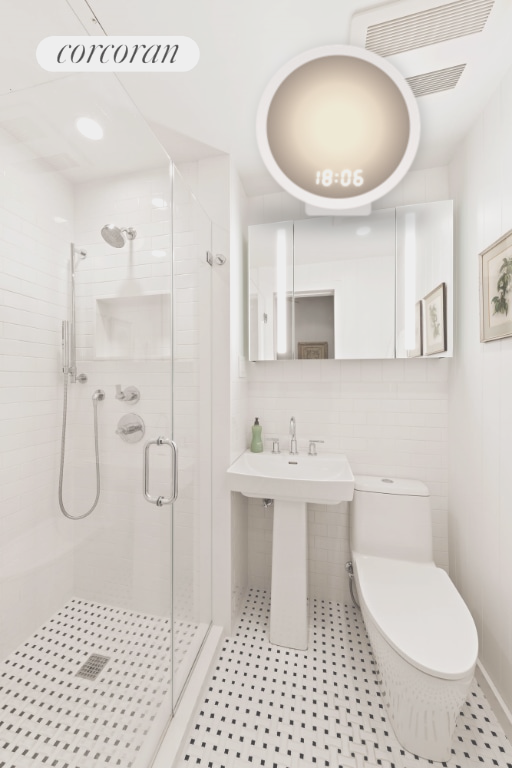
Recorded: 18.06
